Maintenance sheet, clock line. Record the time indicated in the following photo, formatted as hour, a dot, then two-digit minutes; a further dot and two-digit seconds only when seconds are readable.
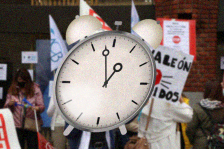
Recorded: 12.58
